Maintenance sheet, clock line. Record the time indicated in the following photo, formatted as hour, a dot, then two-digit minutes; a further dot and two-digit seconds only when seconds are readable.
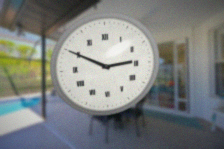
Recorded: 2.50
